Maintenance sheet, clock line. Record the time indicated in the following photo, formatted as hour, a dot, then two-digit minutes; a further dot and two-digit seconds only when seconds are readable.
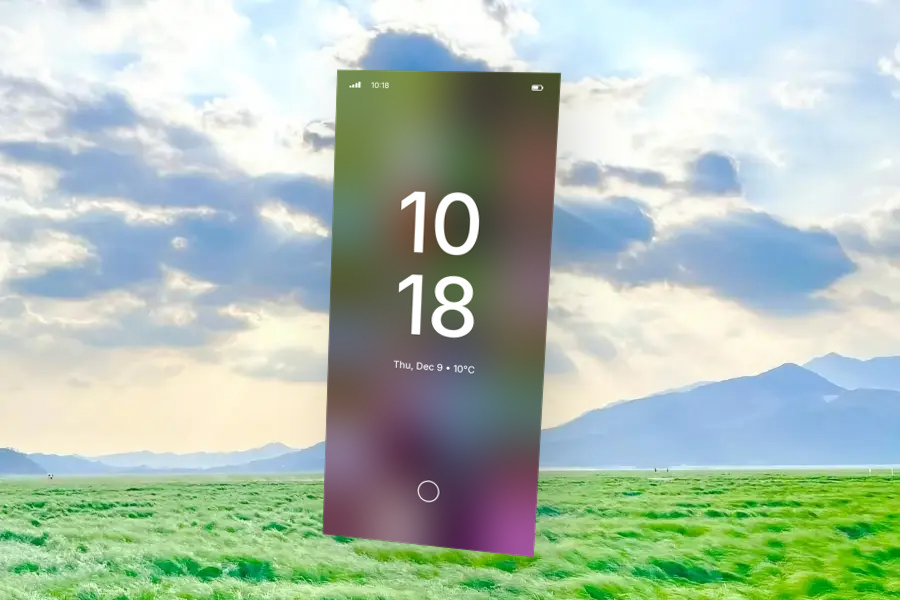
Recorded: 10.18
